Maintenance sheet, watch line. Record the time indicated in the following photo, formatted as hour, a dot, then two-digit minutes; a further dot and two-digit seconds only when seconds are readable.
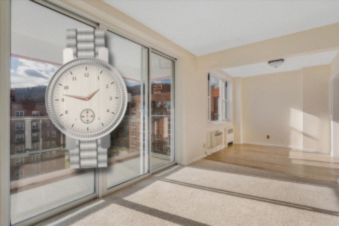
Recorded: 1.47
